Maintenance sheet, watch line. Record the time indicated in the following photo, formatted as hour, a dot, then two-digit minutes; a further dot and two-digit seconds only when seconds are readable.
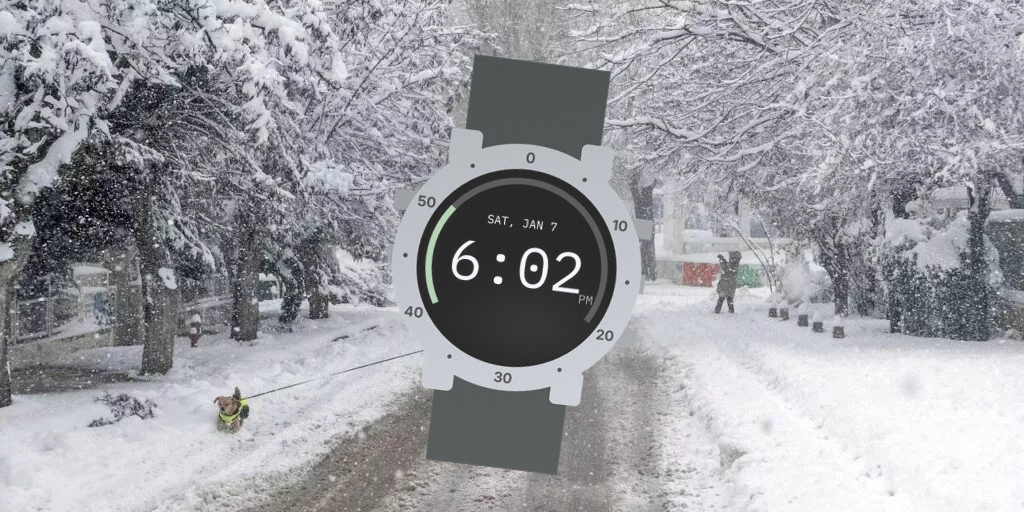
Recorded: 6.02
